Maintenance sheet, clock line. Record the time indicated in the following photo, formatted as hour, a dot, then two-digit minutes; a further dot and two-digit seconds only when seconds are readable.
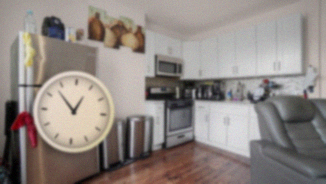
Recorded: 12.53
